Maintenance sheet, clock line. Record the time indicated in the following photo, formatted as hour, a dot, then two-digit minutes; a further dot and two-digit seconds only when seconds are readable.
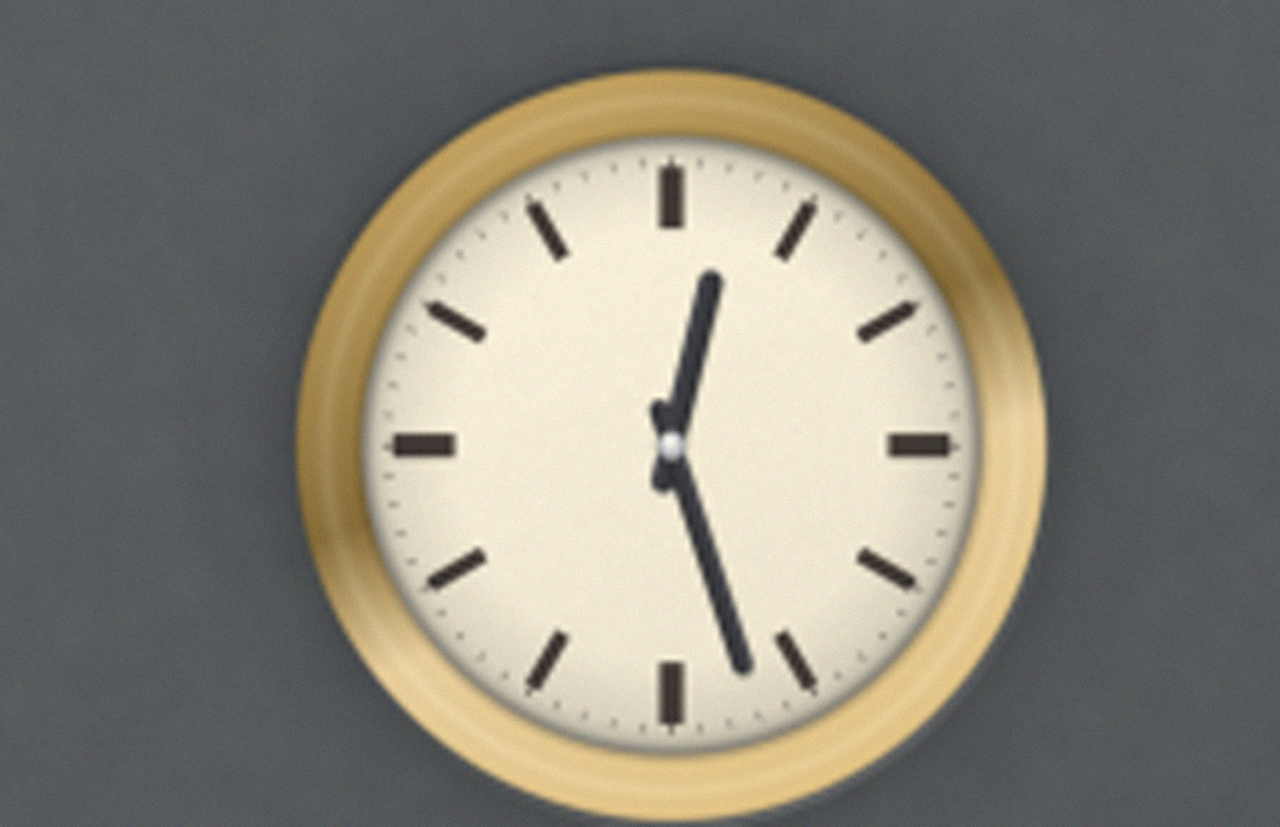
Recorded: 12.27
